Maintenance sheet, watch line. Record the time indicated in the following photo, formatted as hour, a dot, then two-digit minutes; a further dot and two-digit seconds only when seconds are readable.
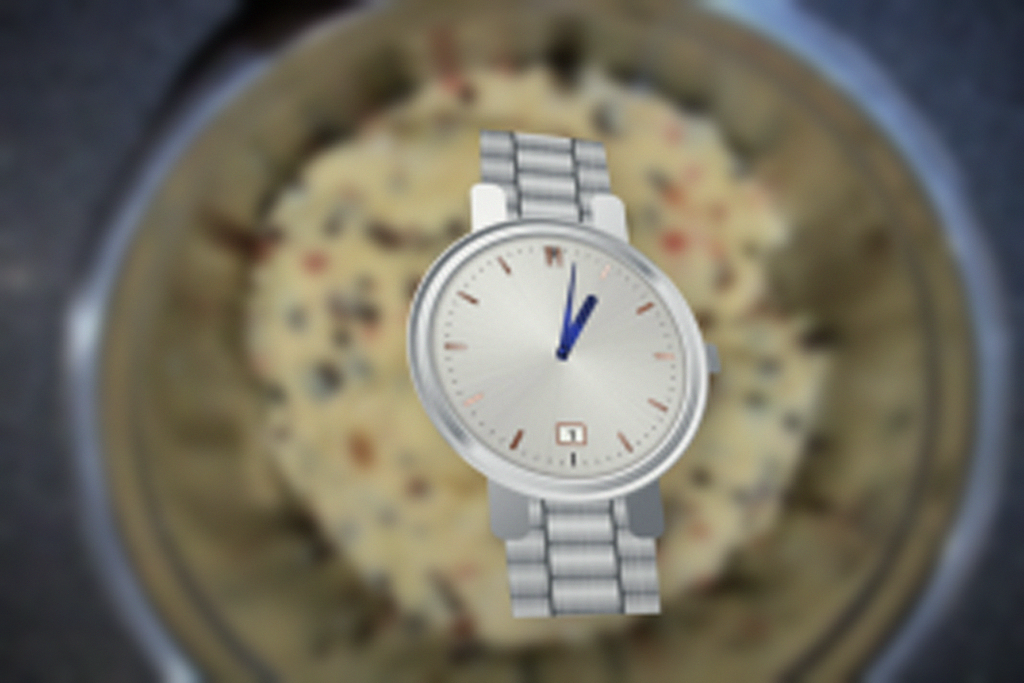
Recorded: 1.02
